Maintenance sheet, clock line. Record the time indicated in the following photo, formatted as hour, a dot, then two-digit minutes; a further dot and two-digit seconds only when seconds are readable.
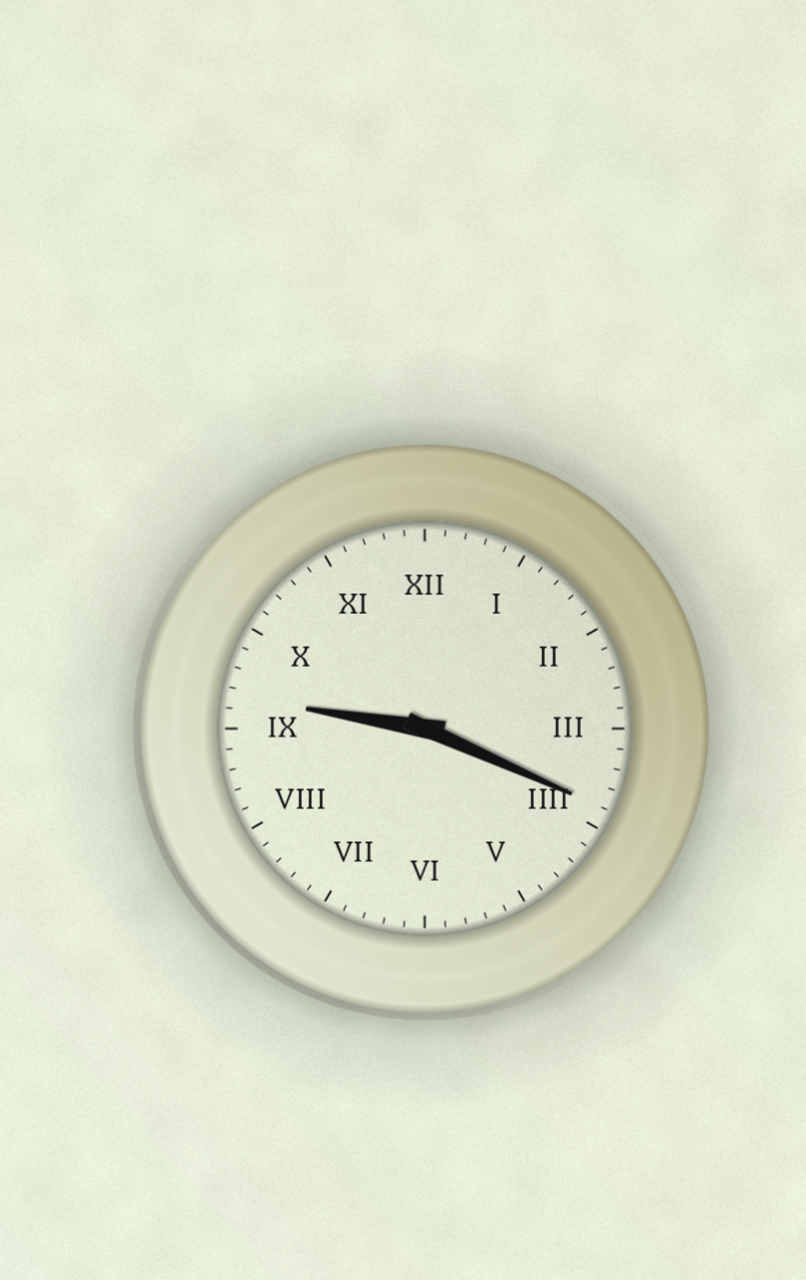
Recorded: 9.19
